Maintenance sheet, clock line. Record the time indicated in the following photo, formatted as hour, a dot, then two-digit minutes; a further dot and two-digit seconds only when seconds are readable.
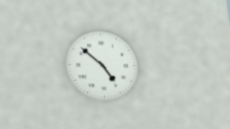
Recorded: 4.52
